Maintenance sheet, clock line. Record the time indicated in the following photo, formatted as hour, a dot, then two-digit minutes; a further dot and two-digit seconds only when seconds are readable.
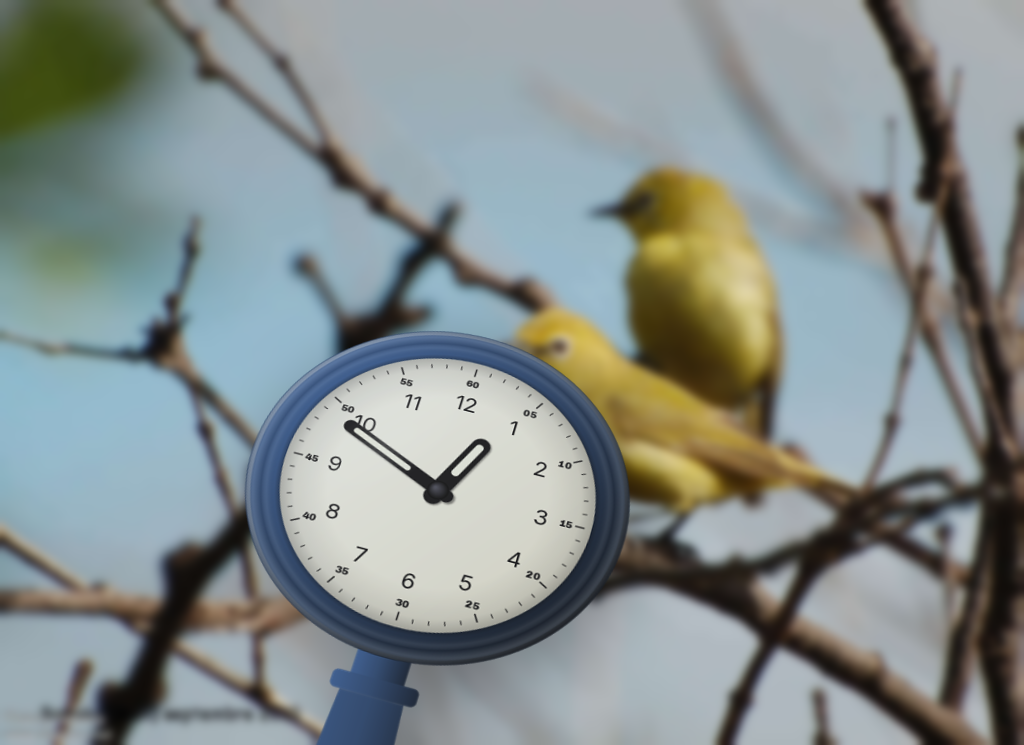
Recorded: 12.49
